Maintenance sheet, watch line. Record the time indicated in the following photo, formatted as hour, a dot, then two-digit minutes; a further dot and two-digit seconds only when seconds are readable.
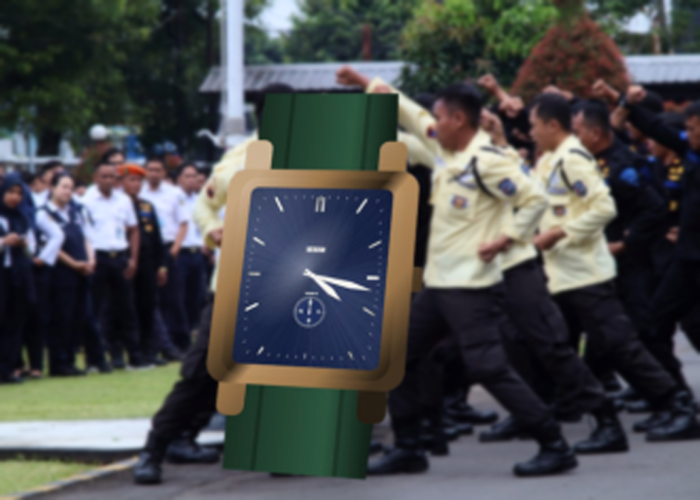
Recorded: 4.17
